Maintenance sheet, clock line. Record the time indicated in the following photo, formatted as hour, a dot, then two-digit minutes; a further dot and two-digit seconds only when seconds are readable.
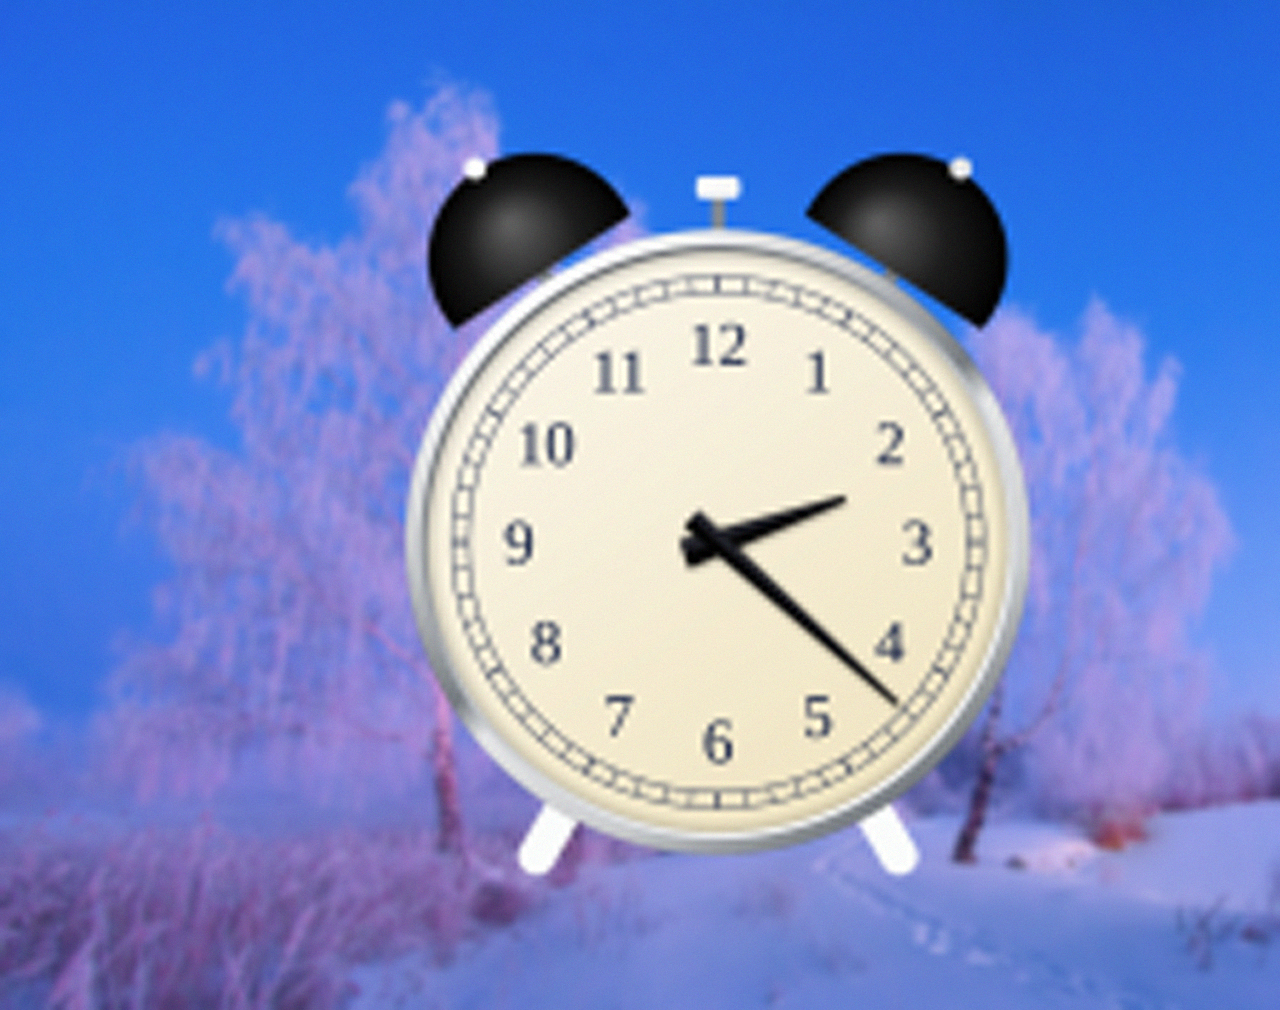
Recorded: 2.22
